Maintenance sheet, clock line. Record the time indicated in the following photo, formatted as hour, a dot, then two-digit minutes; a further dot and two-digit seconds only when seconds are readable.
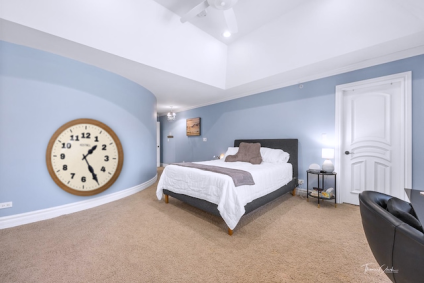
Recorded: 1.25
